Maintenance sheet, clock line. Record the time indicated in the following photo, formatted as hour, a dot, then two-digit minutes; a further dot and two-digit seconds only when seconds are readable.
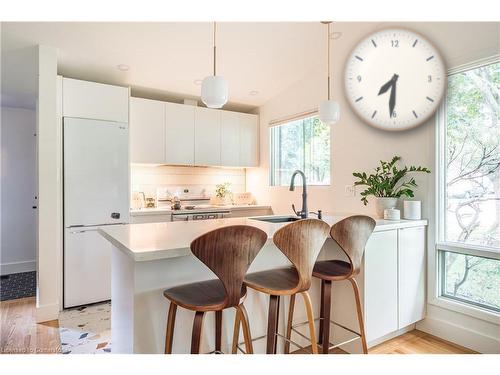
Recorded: 7.31
